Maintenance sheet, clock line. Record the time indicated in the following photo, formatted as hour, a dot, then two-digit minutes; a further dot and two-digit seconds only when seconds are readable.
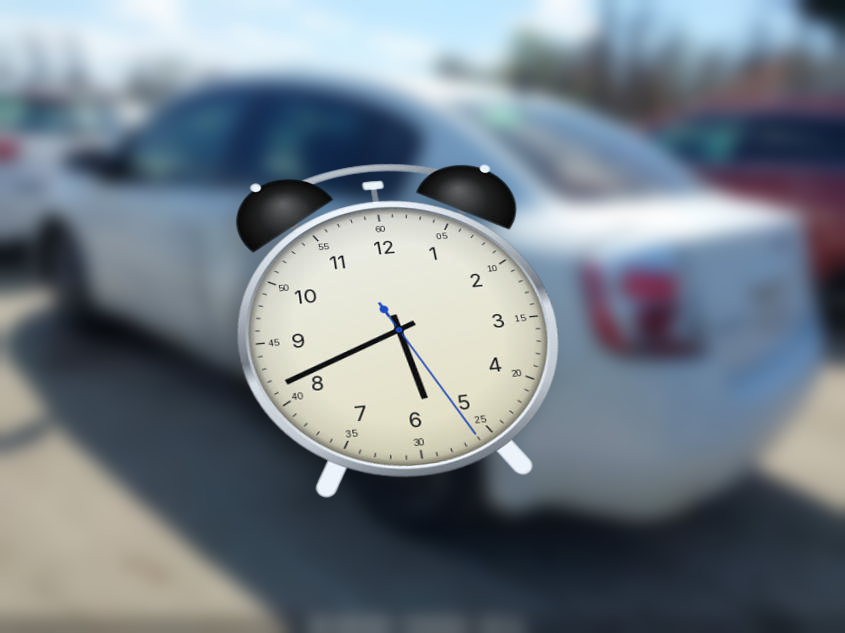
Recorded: 5.41.26
